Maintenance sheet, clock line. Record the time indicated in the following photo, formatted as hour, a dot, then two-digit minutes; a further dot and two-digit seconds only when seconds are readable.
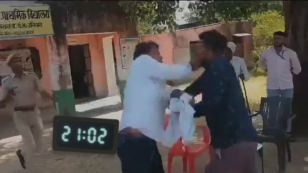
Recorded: 21.02
